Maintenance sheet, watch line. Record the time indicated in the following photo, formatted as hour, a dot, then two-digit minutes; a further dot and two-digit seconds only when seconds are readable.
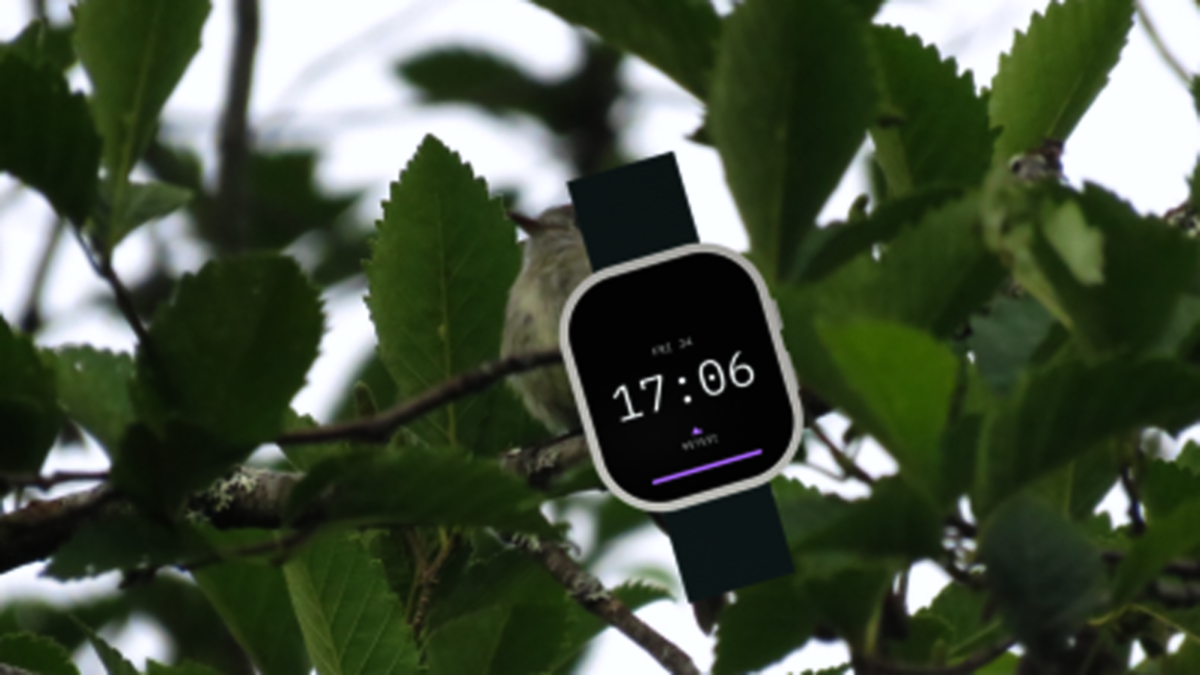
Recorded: 17.06
